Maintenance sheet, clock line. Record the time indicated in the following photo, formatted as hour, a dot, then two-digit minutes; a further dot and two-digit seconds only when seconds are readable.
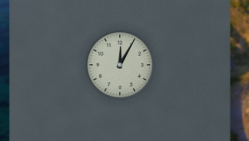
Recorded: 12.05
